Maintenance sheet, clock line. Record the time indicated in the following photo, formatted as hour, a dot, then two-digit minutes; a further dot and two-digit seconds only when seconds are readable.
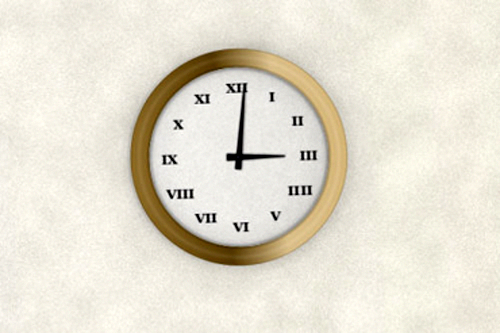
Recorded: 3.01
